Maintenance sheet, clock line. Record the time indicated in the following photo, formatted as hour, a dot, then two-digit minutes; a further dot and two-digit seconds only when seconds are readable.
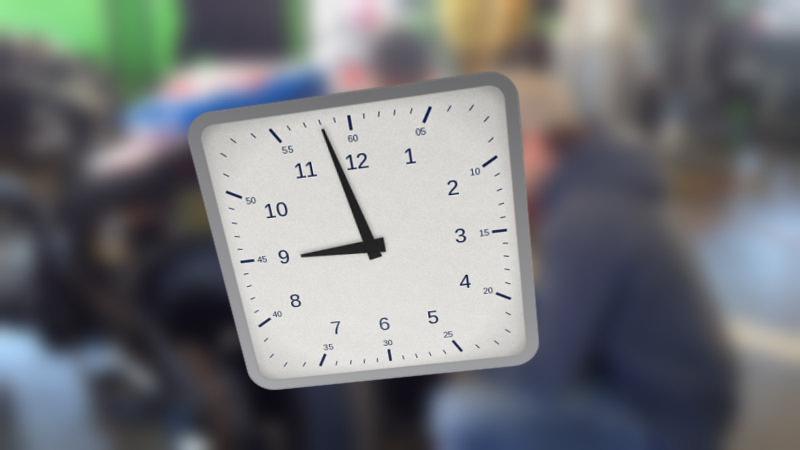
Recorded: 8.58
